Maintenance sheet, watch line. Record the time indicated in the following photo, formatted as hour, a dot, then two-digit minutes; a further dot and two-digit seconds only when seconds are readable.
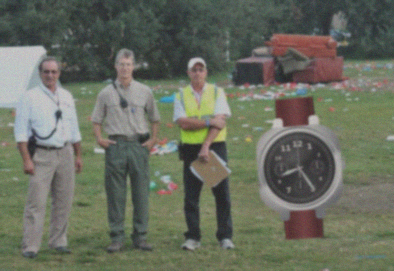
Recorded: 8.25
